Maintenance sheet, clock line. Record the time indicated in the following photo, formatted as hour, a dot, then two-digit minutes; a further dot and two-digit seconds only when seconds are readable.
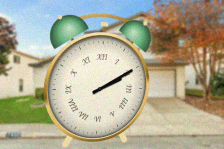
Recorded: 2.10
